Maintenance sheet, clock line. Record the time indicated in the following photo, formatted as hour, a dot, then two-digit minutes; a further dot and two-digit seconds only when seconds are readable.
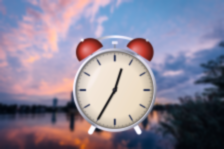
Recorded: 12.35
